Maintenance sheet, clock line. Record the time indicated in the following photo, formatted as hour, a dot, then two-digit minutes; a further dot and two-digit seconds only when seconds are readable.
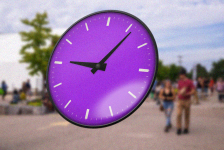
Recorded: 9.06
